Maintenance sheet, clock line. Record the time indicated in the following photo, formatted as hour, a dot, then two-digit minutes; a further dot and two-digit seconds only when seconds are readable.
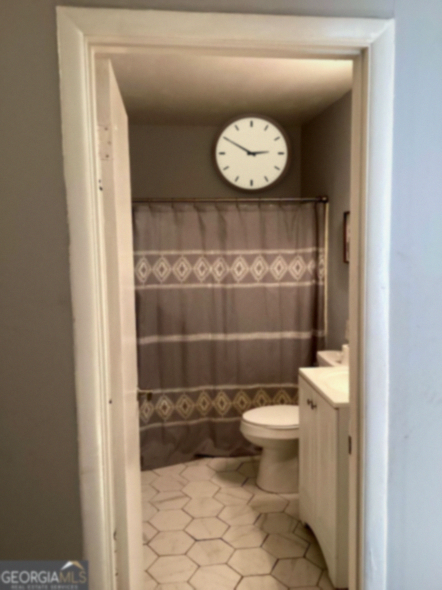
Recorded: 2.50
